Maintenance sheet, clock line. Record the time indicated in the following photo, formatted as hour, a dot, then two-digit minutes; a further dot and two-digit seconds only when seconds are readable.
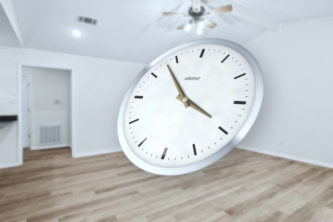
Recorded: 3.53
